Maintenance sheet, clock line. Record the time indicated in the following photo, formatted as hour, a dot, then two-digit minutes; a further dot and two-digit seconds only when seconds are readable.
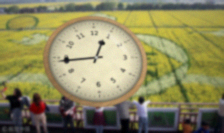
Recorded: 12.44
